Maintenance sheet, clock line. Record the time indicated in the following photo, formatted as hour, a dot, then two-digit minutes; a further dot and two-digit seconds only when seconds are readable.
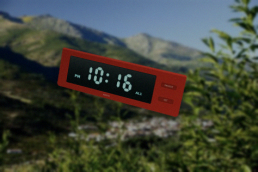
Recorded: 10.16
